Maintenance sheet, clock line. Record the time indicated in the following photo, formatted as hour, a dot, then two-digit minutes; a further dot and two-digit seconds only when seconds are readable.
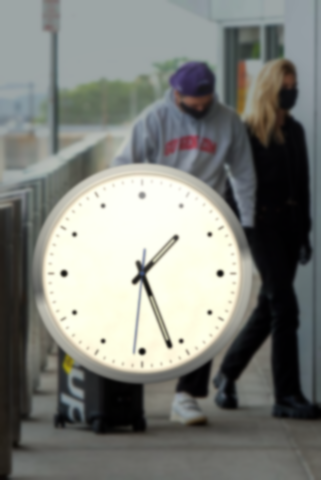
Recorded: 1.26.31
